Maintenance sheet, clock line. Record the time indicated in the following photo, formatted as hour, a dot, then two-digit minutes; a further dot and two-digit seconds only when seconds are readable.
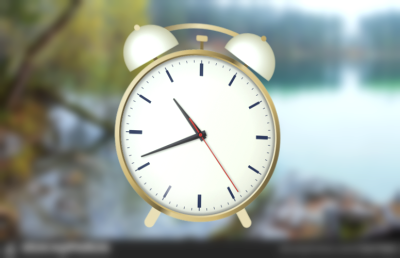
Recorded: 10.41.24
